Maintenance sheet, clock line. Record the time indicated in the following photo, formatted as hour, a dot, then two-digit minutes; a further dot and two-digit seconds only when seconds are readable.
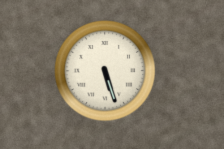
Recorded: 5.27
